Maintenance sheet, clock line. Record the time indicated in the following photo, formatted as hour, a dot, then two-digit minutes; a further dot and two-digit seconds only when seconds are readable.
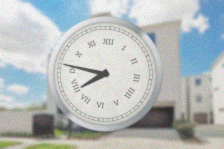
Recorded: 7.46
